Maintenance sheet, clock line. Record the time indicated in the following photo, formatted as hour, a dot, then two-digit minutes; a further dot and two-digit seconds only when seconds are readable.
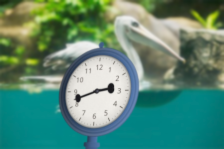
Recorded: 2.42
